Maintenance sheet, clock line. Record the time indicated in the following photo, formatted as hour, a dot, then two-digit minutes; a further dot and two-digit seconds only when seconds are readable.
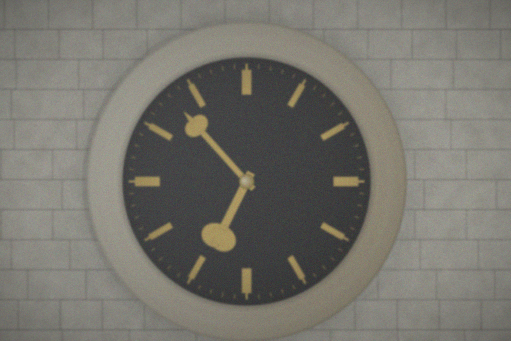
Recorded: 6.53
